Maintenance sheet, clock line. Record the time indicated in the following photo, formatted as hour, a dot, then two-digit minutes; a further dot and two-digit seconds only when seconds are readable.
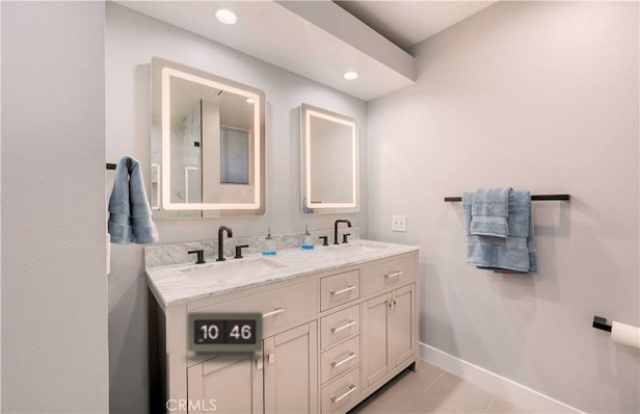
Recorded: 10.46
